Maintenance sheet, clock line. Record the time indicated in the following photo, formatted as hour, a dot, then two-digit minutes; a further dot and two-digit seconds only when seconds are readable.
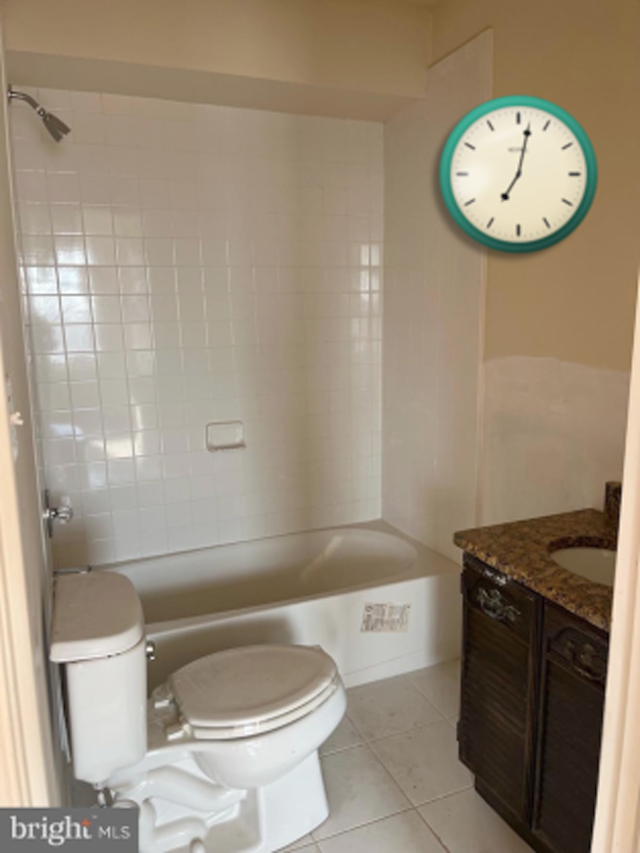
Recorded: 7.02
